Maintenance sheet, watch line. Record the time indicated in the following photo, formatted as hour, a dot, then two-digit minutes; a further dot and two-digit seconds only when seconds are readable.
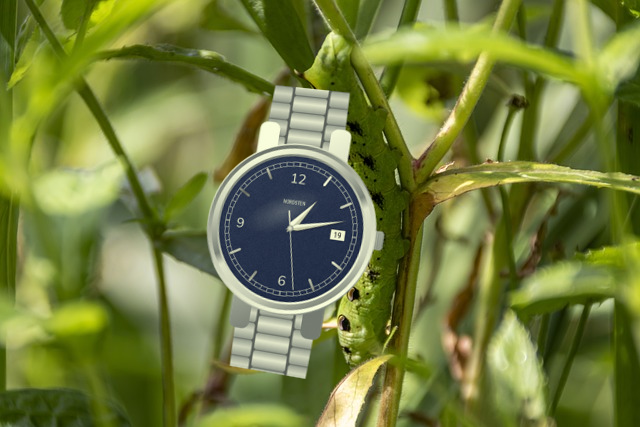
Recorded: 1.12.28
